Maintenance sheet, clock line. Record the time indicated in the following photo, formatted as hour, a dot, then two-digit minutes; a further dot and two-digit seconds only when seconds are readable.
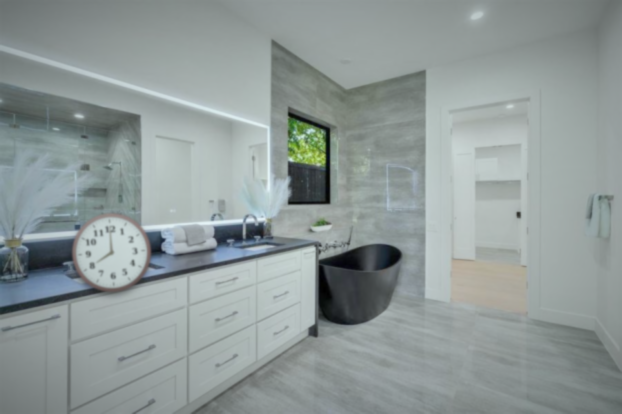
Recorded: 8.00
